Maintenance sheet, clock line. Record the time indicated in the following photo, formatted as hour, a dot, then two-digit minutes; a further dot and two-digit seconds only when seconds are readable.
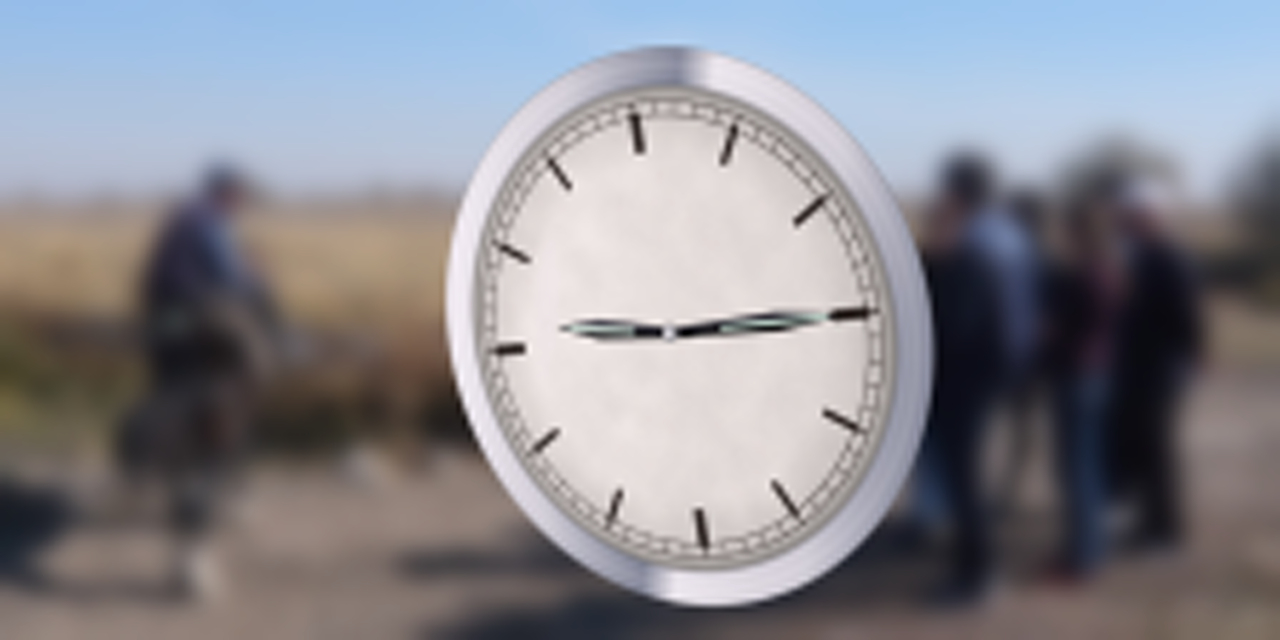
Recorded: 9.15
